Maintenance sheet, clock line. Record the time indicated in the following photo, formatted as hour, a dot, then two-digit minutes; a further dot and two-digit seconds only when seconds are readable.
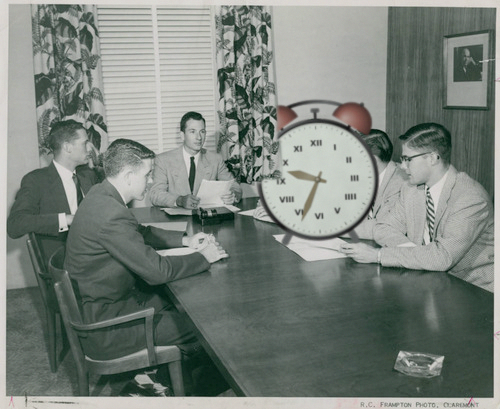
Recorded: 9.34
